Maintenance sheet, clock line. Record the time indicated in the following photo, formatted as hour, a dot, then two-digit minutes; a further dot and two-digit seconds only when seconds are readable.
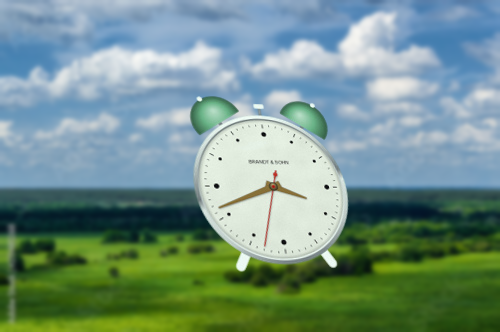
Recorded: 3.41.33
